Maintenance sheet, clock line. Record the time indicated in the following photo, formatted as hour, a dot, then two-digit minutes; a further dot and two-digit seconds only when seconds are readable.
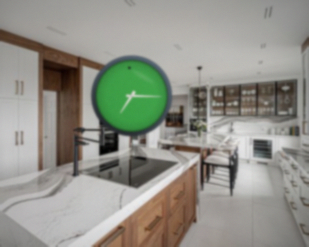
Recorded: 7.16
